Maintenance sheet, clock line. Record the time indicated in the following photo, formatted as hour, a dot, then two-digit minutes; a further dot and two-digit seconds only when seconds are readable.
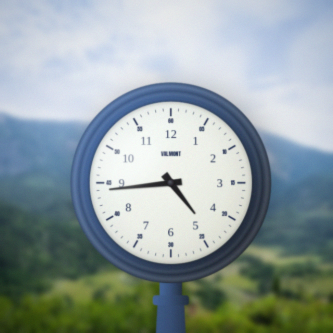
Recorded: 4.44
